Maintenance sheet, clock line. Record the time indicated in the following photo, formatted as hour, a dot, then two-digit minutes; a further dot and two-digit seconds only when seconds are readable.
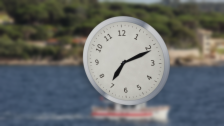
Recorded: 7.11
